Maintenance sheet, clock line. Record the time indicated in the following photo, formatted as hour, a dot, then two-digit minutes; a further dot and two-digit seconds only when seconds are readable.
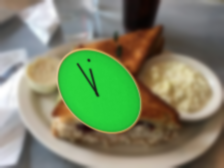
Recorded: 11.56
